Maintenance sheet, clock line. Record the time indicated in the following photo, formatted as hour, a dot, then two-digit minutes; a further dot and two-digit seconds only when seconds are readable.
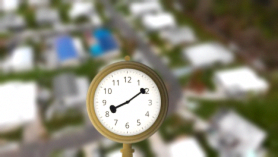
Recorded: 8.09
